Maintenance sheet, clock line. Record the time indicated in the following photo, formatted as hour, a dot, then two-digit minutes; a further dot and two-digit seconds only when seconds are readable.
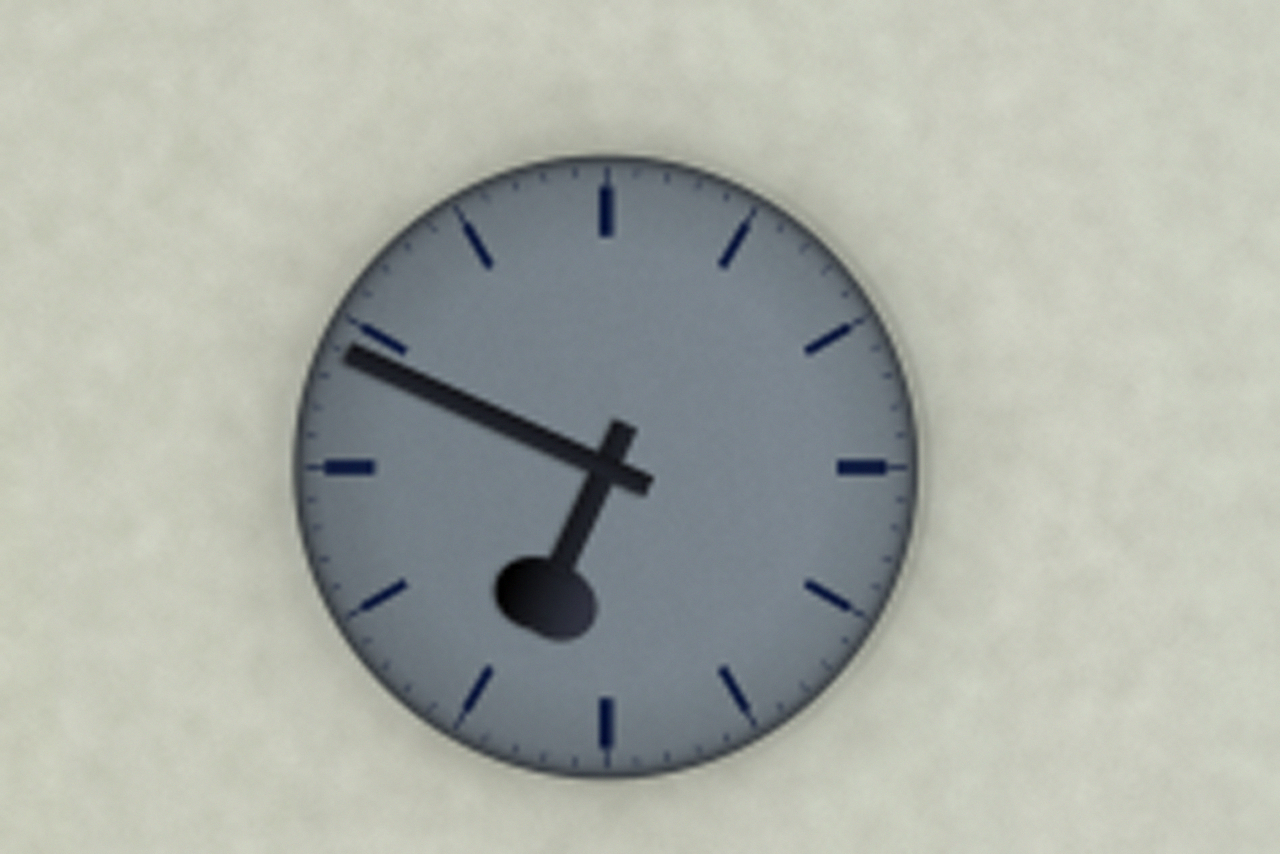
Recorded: 6.49
